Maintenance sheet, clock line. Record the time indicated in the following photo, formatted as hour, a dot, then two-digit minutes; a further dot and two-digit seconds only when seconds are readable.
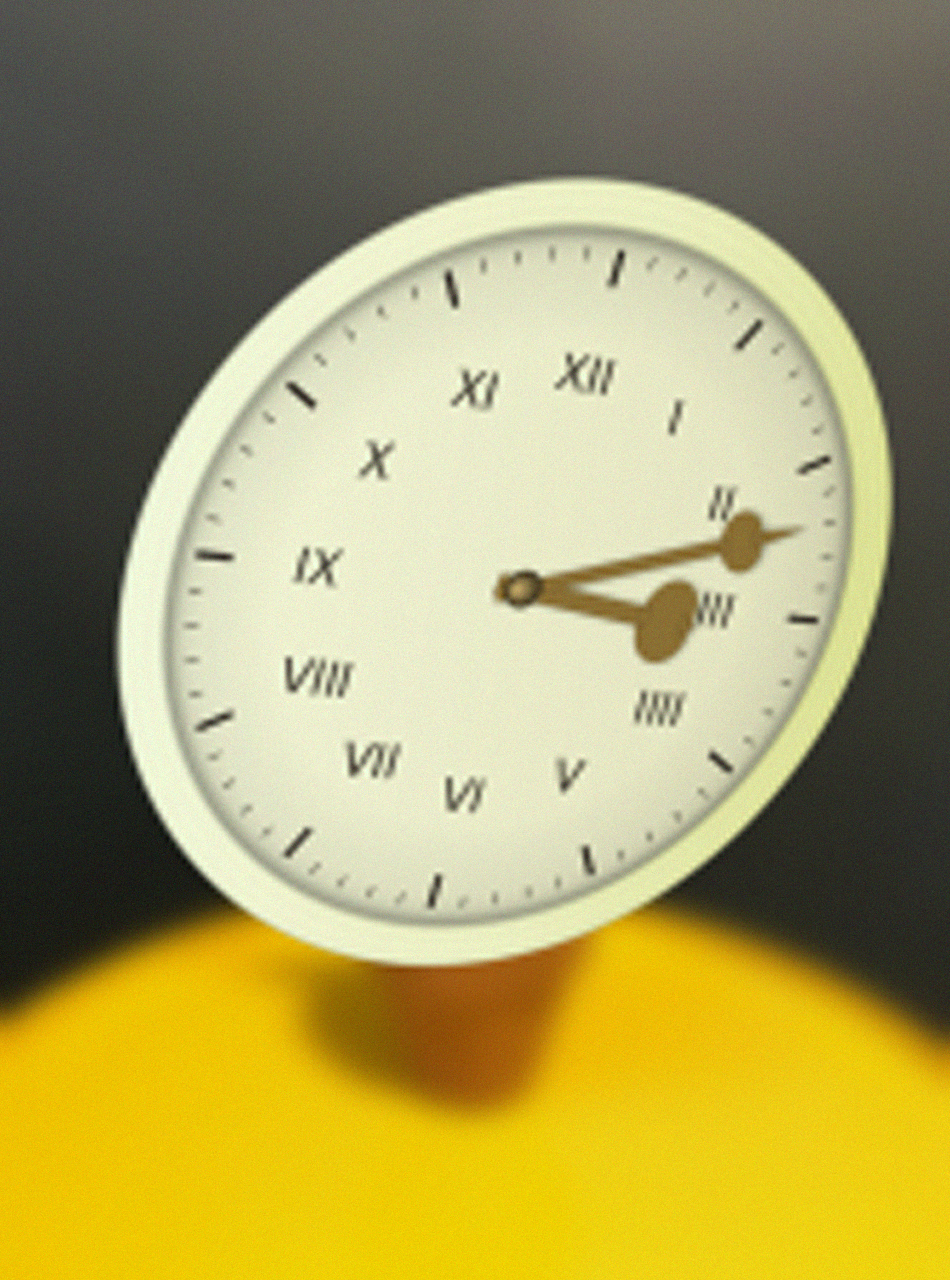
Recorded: 3.12
